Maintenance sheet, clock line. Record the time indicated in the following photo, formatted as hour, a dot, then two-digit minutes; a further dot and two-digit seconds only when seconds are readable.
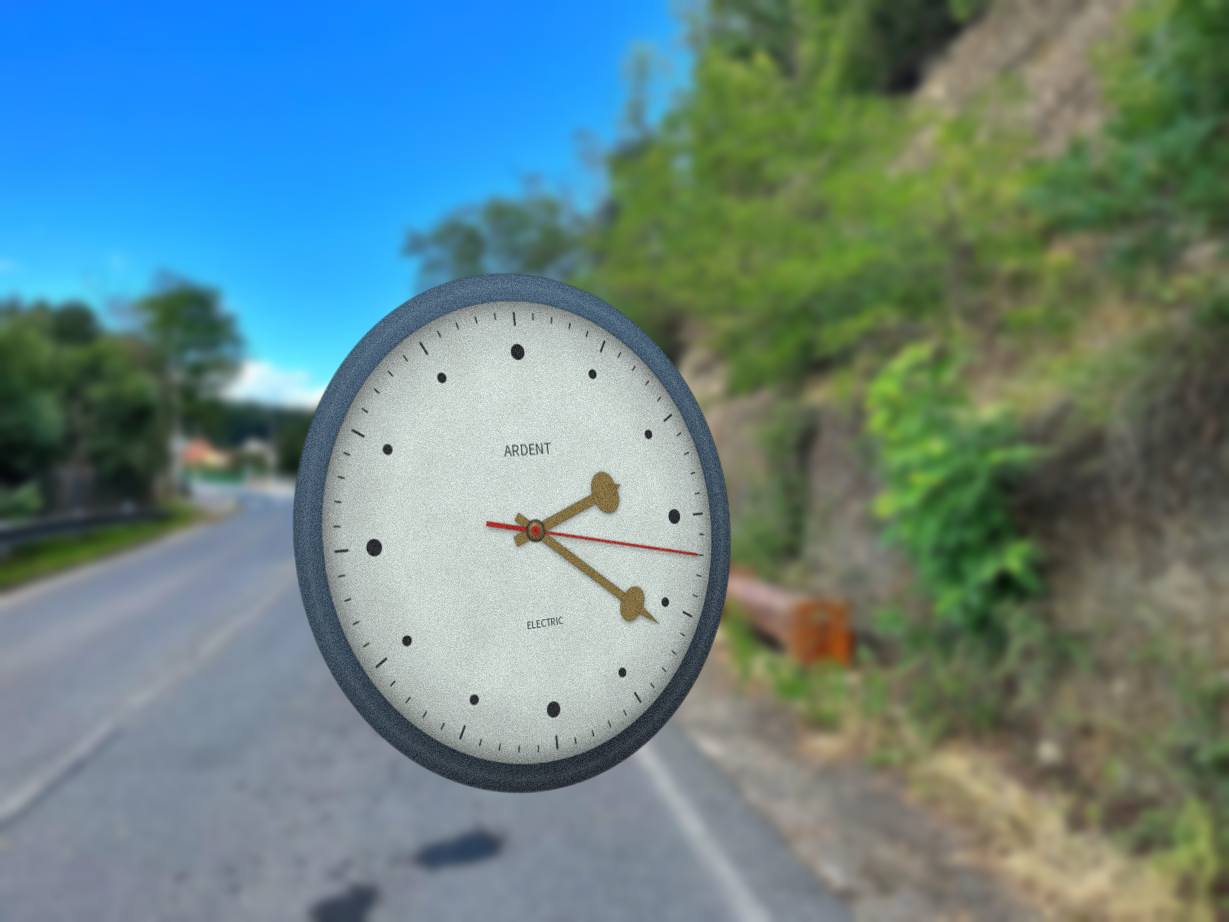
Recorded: 2.21.17
